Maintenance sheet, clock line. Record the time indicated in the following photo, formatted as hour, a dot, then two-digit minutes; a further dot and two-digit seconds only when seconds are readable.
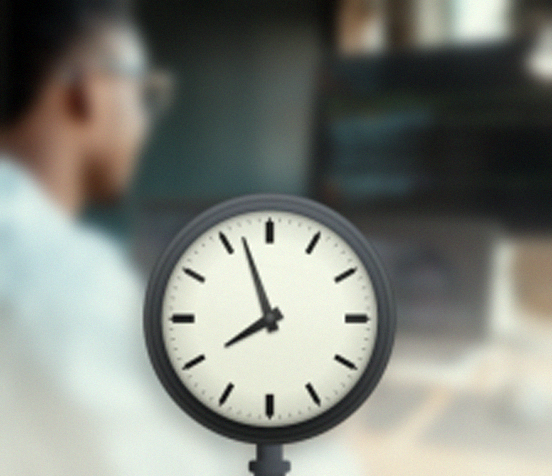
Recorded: 7.57
